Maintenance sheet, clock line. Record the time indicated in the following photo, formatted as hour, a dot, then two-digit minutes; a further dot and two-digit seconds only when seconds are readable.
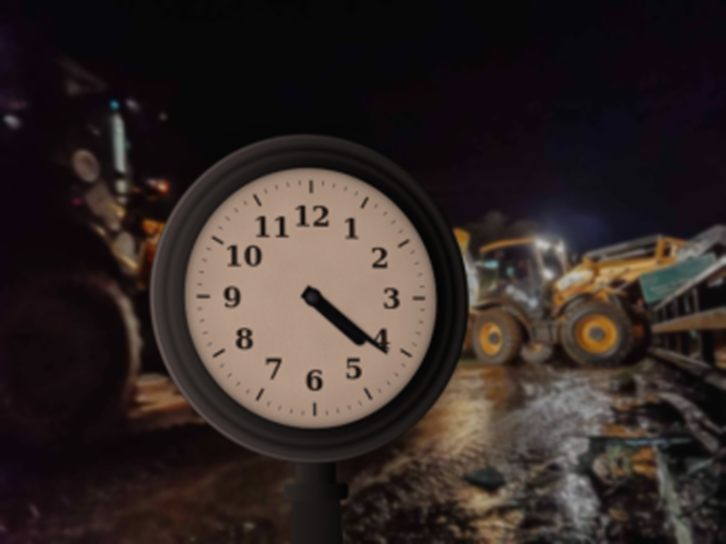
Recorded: 4.21
